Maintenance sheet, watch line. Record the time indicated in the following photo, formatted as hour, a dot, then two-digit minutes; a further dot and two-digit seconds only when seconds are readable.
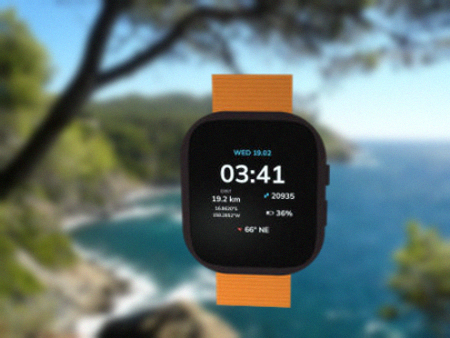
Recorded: 3.41
